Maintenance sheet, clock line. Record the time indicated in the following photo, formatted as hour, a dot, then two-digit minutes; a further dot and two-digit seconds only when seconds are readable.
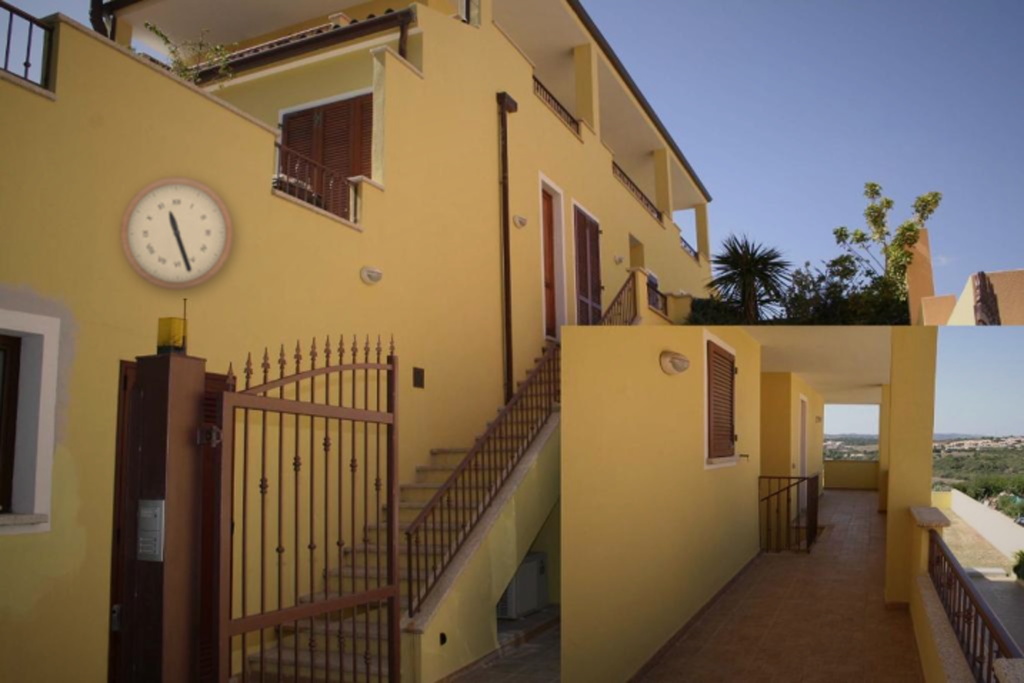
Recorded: 11.27
